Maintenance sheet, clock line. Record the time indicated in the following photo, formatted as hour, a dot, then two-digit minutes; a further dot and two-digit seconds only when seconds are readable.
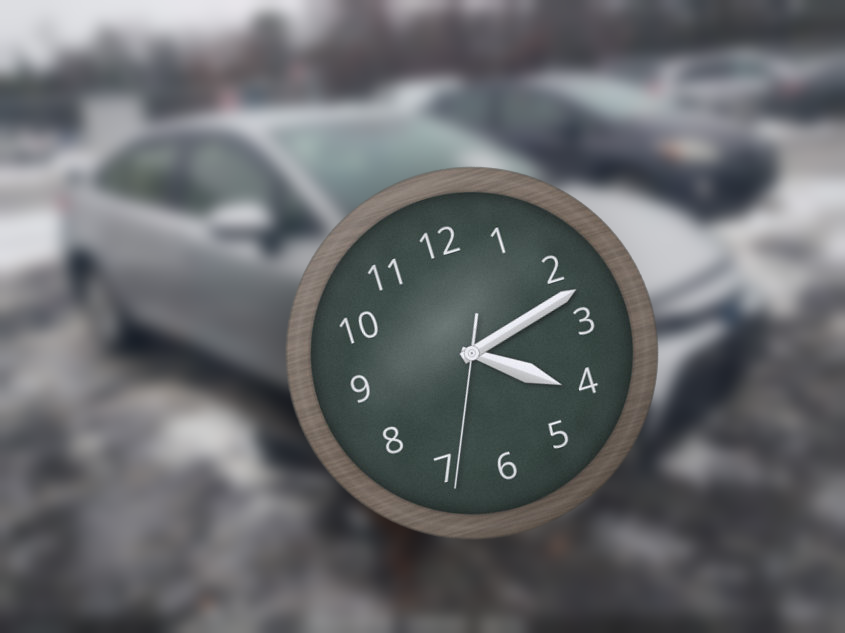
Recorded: 4.12.34
